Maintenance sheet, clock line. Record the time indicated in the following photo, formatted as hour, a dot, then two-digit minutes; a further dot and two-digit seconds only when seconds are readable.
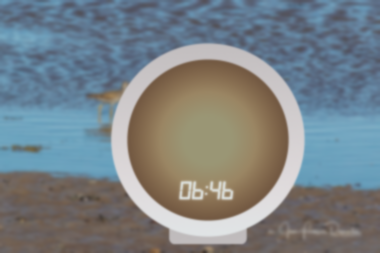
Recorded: 6.46
